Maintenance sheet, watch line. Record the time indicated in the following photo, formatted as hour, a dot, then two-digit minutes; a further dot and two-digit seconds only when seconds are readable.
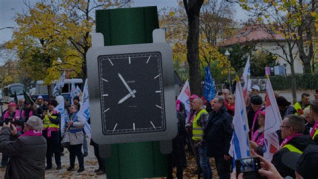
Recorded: 7.55
